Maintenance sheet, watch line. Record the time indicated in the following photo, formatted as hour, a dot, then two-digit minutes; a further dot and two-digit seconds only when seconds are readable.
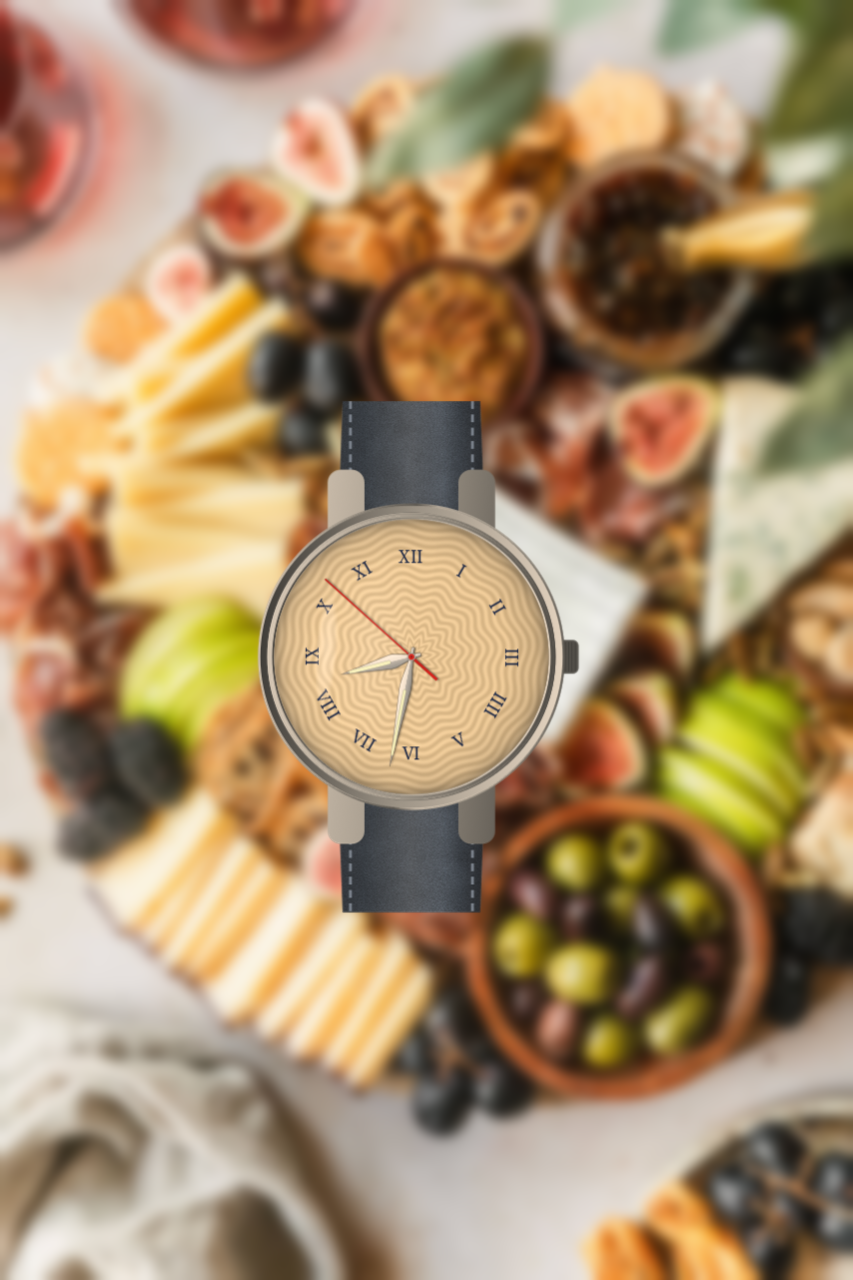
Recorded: 8.31.52
